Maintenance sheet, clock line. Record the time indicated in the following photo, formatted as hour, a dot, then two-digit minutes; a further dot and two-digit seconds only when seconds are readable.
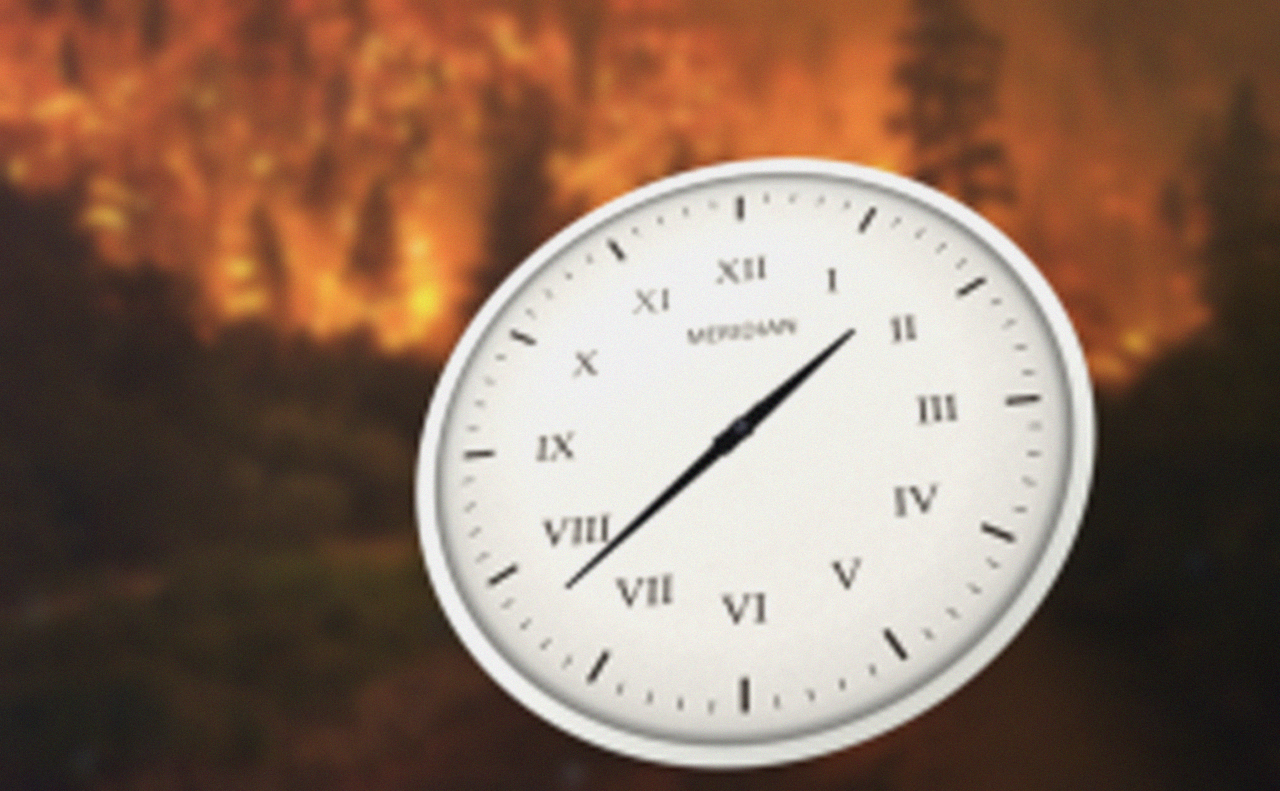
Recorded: 1.38
